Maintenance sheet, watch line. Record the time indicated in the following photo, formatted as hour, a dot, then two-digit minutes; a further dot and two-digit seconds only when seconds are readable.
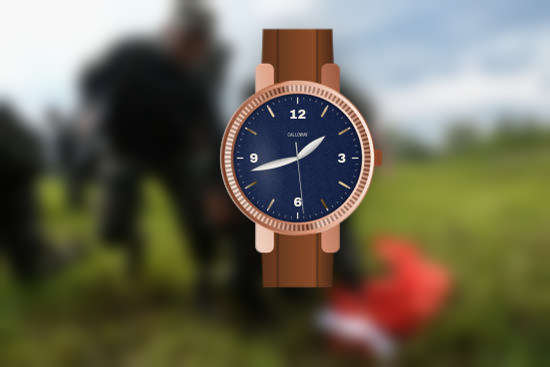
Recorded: 1.42.29
